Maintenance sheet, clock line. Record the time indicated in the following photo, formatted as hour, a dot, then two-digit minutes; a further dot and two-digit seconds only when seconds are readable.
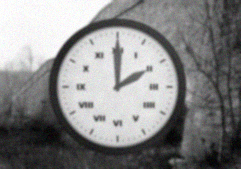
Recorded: 2.00
